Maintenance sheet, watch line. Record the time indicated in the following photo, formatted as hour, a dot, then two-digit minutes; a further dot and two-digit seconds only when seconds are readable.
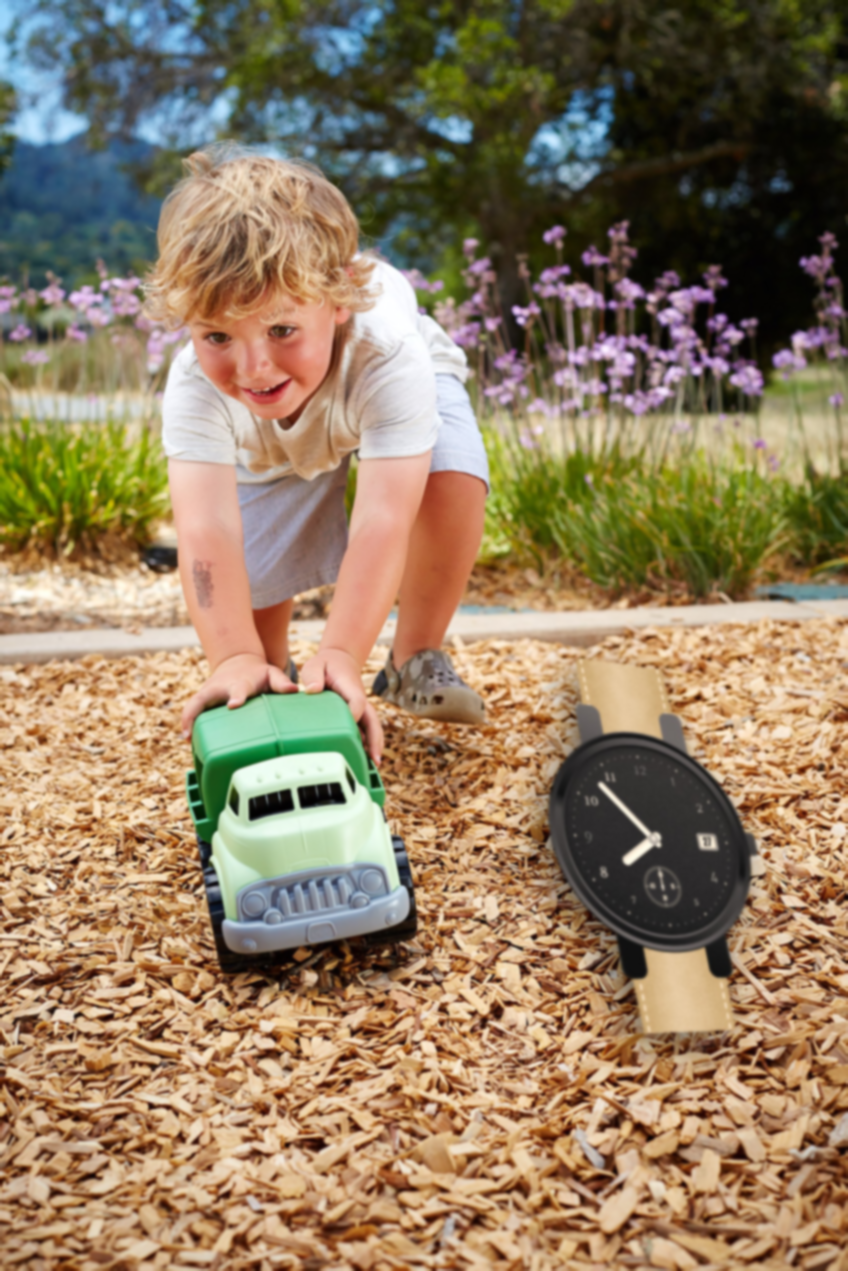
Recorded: 7.53
